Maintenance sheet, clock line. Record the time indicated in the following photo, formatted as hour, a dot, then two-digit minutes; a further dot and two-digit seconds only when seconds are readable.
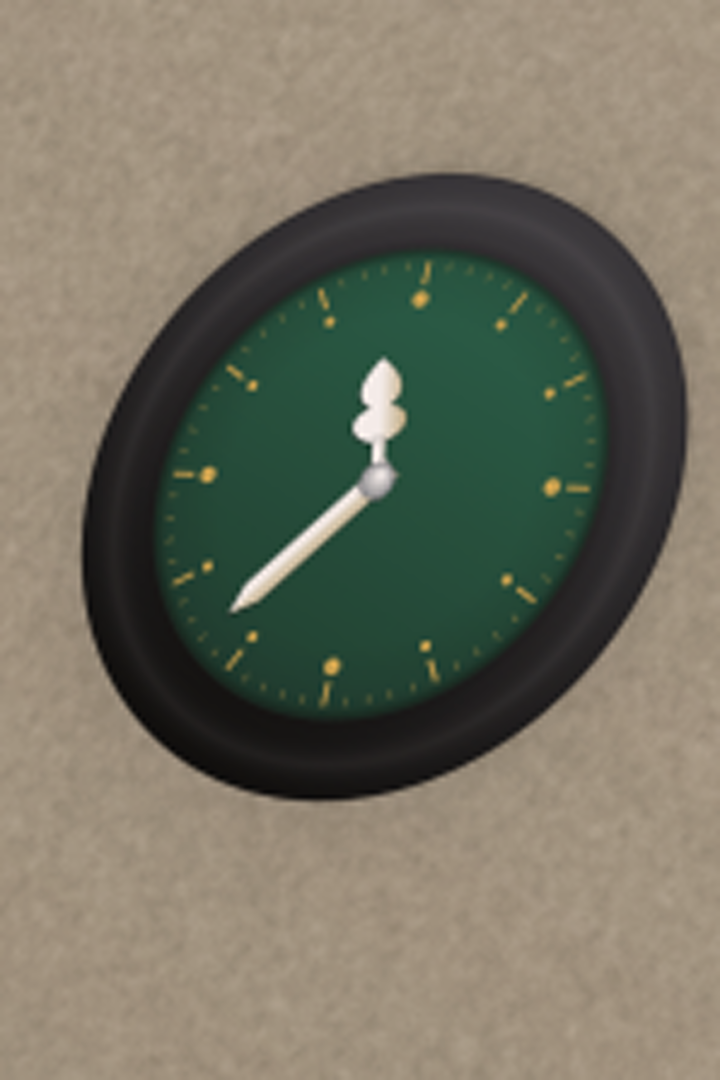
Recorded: 11.37
